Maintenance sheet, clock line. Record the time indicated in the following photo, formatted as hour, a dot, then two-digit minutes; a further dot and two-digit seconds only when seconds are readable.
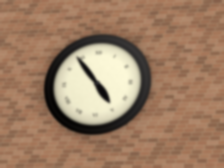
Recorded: 4.54
